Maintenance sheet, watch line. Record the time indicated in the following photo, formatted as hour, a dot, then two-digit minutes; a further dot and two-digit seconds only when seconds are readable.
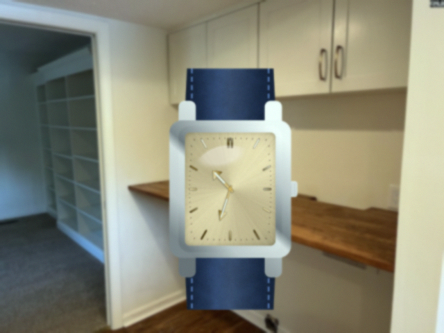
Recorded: 10.33
